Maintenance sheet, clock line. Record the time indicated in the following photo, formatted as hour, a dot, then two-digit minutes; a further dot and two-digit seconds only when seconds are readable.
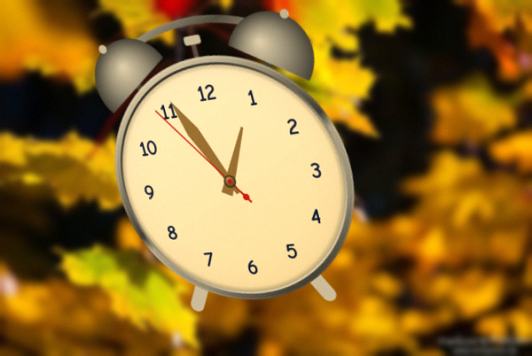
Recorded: 12.55.54
